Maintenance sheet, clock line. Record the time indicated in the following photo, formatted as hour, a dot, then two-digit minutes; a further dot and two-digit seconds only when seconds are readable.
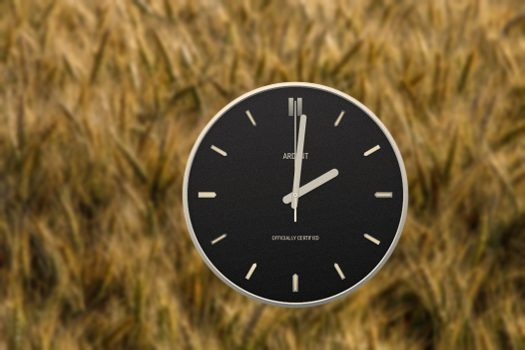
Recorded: 2.01.00
